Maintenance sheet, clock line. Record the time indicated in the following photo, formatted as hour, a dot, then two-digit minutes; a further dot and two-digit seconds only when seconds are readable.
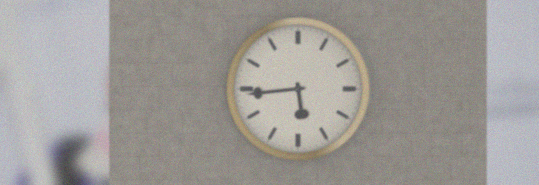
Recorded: 5.44
